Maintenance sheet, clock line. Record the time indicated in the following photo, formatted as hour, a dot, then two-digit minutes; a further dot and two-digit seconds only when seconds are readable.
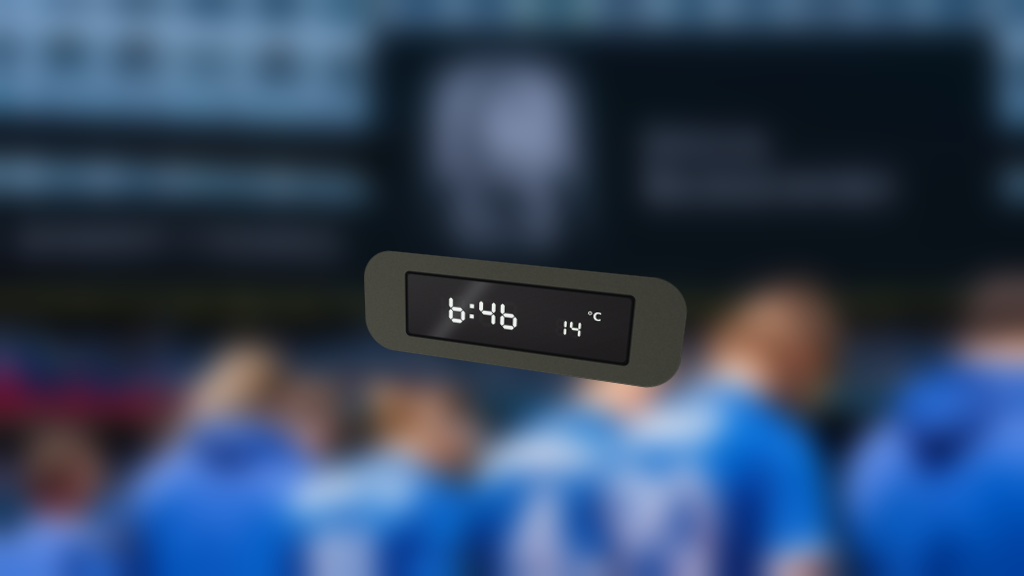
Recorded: 6.46
